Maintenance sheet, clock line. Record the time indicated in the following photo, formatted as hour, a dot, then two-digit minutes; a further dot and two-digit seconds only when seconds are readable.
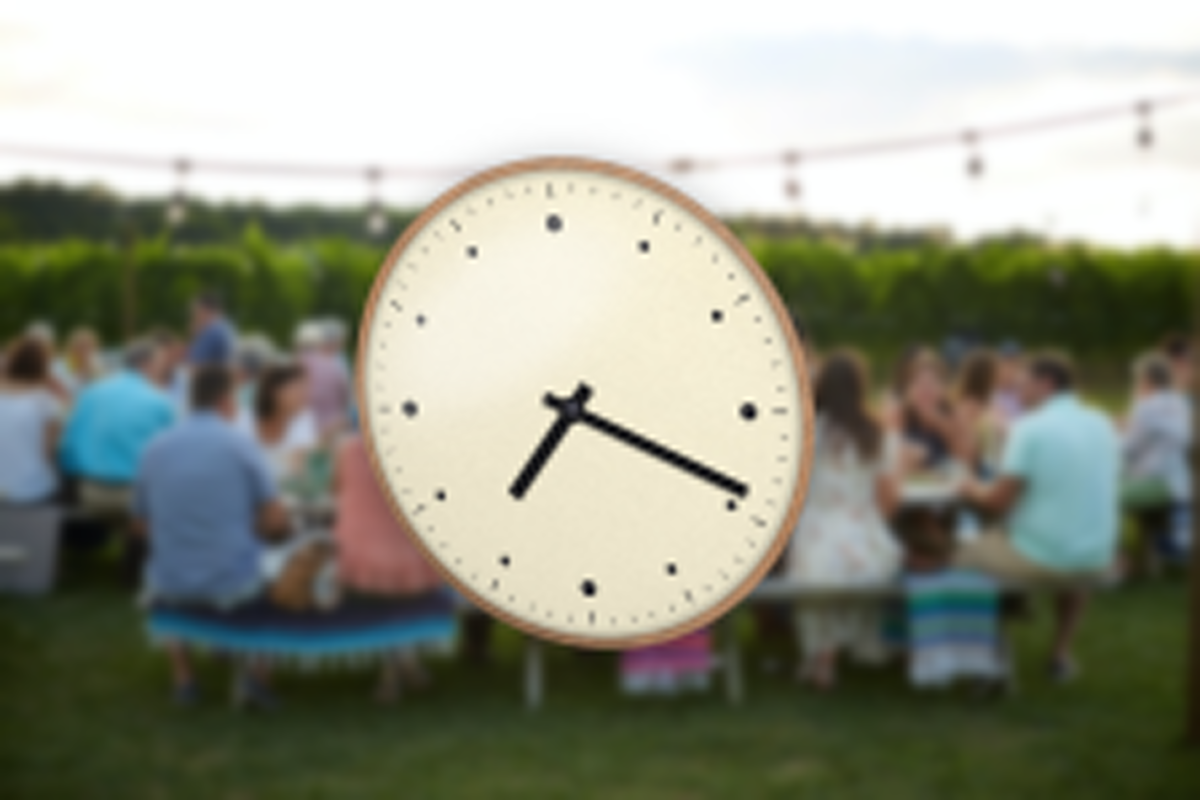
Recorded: 7.19
